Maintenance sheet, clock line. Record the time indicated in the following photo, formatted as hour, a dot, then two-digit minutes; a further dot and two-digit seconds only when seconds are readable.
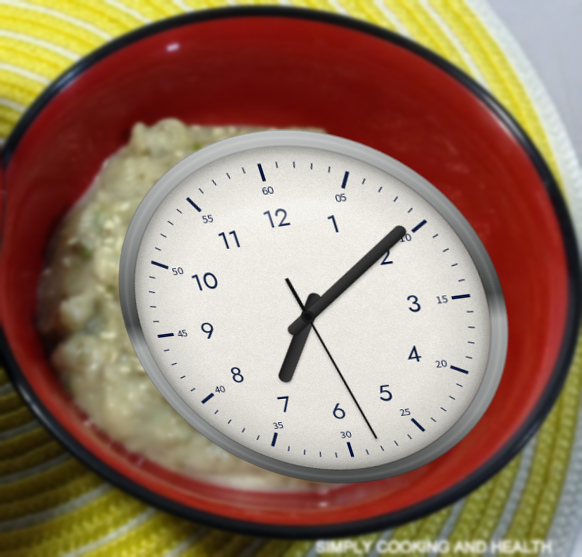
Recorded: 7.09.28
